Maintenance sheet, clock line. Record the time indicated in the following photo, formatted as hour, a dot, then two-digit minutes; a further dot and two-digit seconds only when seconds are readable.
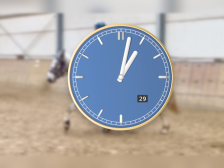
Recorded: 1.02
